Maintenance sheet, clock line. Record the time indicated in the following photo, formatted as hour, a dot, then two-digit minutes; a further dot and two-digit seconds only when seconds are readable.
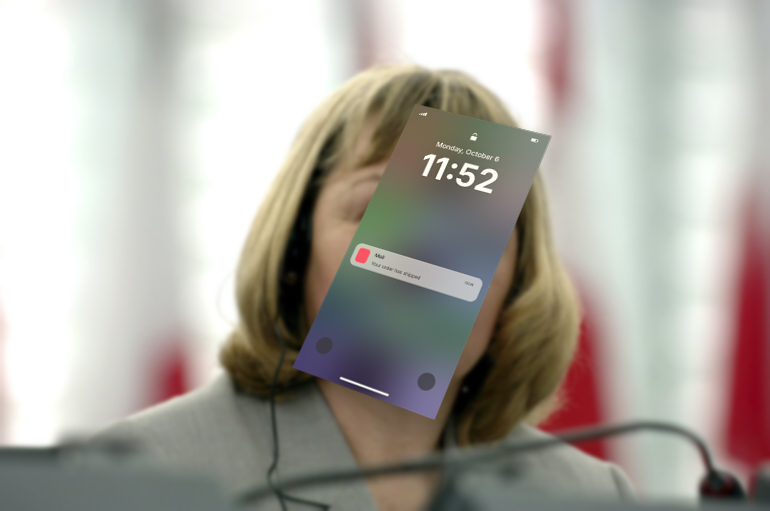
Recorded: 11.52
